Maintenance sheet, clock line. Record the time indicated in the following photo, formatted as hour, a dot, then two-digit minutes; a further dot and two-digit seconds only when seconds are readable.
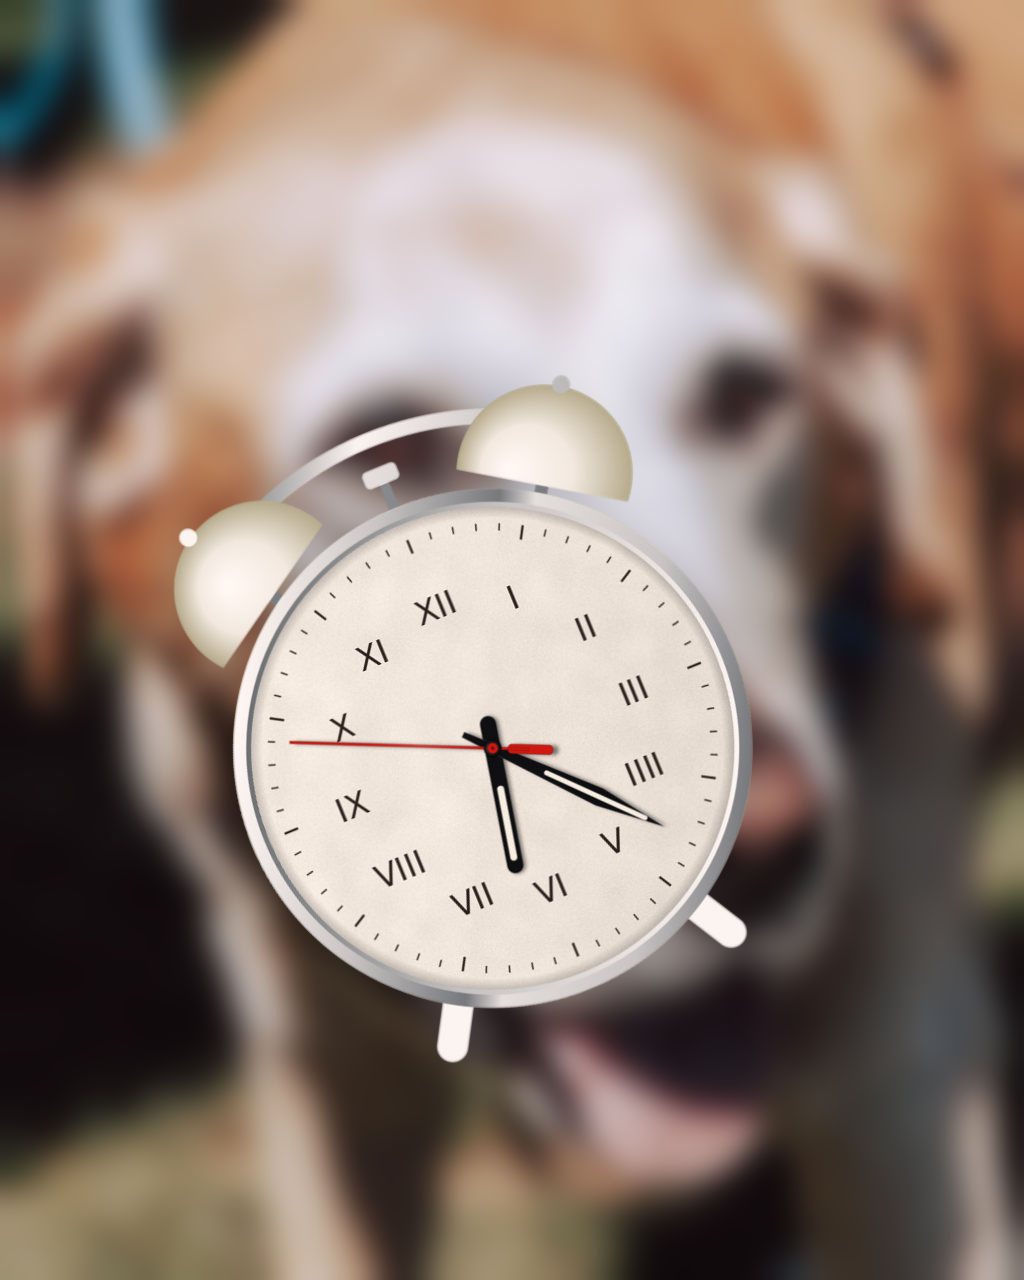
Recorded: 6.22.49
